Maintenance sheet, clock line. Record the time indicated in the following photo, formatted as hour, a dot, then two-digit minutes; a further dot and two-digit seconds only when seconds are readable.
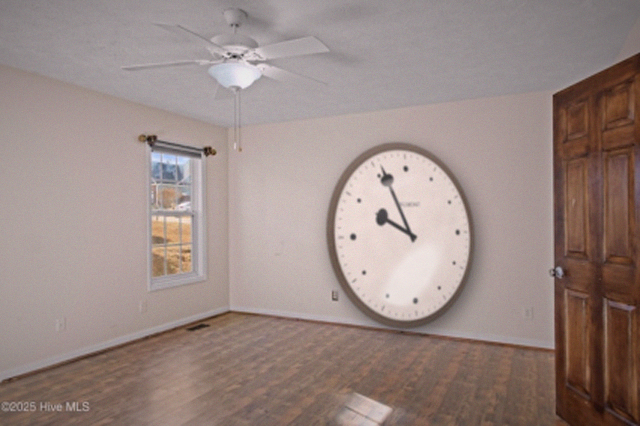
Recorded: 9.56
